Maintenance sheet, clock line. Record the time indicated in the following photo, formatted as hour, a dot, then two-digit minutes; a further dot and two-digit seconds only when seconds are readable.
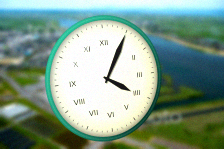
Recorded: 4.05
